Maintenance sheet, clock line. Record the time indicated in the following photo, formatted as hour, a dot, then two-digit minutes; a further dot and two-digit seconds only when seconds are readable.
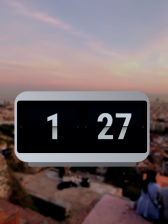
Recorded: 1.27
